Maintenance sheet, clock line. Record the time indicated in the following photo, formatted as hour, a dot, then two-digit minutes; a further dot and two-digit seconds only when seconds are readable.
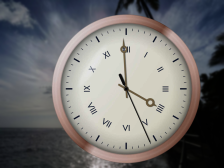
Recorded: 3.59.26
